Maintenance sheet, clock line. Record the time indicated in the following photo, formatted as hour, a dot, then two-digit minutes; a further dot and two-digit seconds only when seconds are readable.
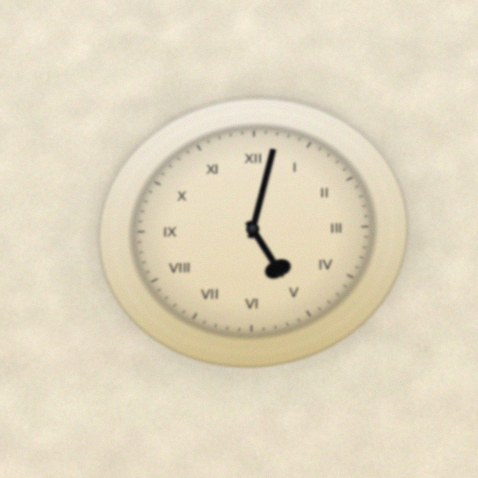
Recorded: 5.02
